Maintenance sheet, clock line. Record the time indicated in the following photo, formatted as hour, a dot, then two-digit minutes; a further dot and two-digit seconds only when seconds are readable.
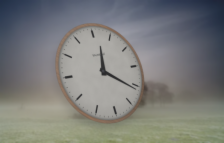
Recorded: 12.21
